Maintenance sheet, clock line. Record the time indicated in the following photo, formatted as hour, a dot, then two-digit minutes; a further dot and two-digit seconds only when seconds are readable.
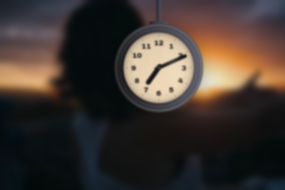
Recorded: 7.11
